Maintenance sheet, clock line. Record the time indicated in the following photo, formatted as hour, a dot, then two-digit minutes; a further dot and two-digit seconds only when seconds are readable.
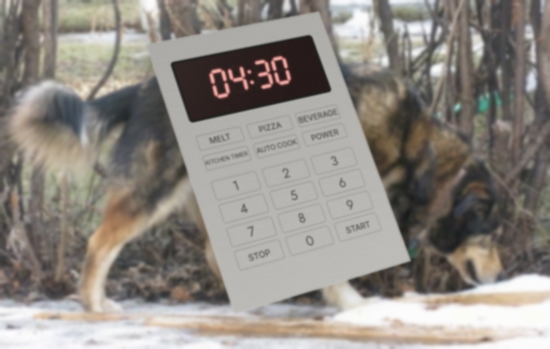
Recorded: 4.30
